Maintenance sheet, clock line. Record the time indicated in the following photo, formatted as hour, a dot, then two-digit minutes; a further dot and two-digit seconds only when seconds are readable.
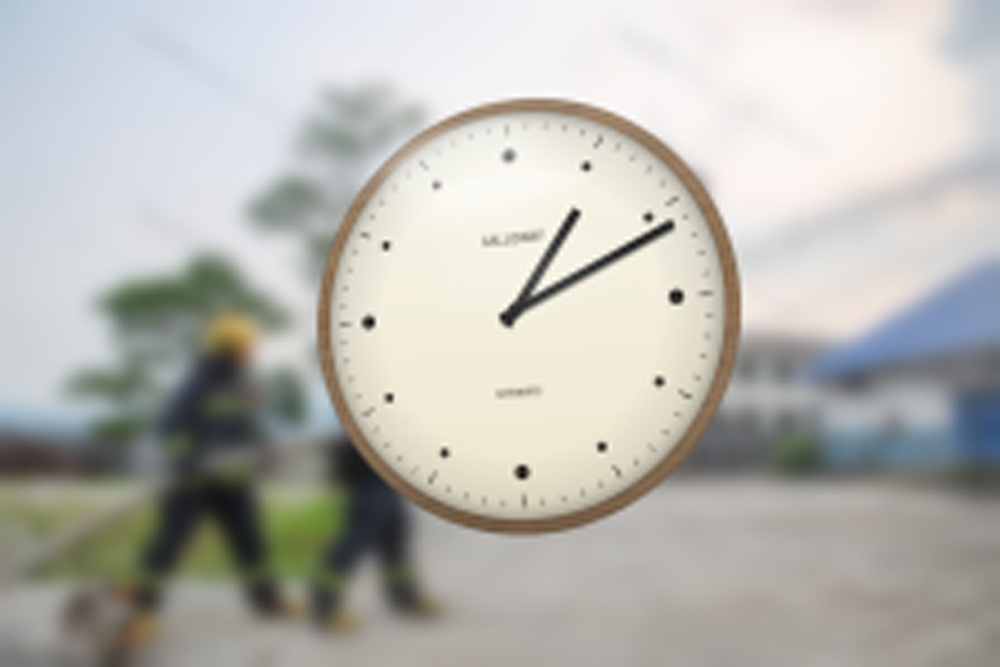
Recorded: 1.11
